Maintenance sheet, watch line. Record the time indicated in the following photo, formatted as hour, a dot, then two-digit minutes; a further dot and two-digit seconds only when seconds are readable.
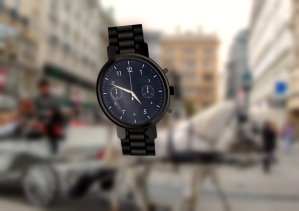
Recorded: 4.49
